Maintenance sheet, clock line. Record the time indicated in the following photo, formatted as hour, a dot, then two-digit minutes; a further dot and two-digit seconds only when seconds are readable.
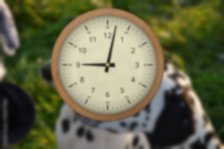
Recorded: 9.02
